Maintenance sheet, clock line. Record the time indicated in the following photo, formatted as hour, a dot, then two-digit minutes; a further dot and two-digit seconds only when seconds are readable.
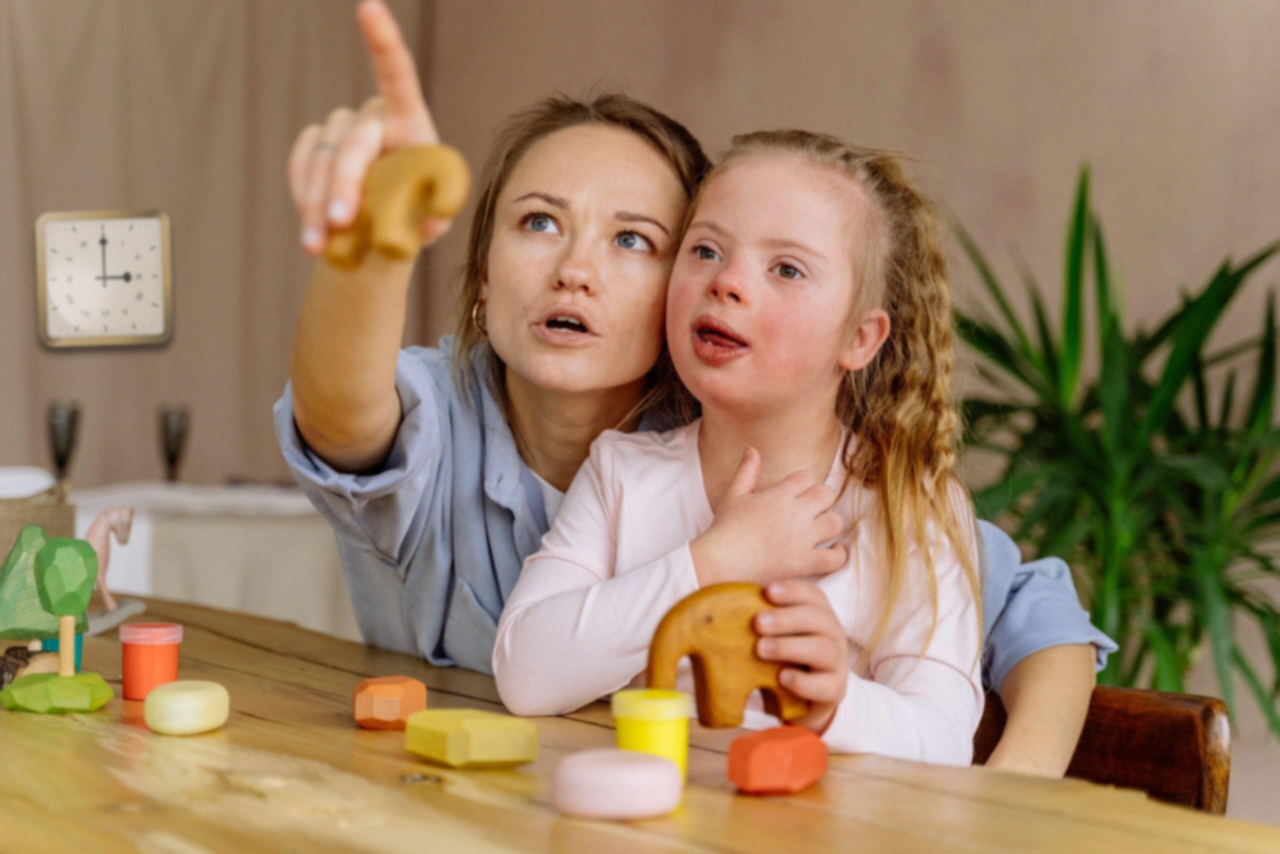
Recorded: 3.00
